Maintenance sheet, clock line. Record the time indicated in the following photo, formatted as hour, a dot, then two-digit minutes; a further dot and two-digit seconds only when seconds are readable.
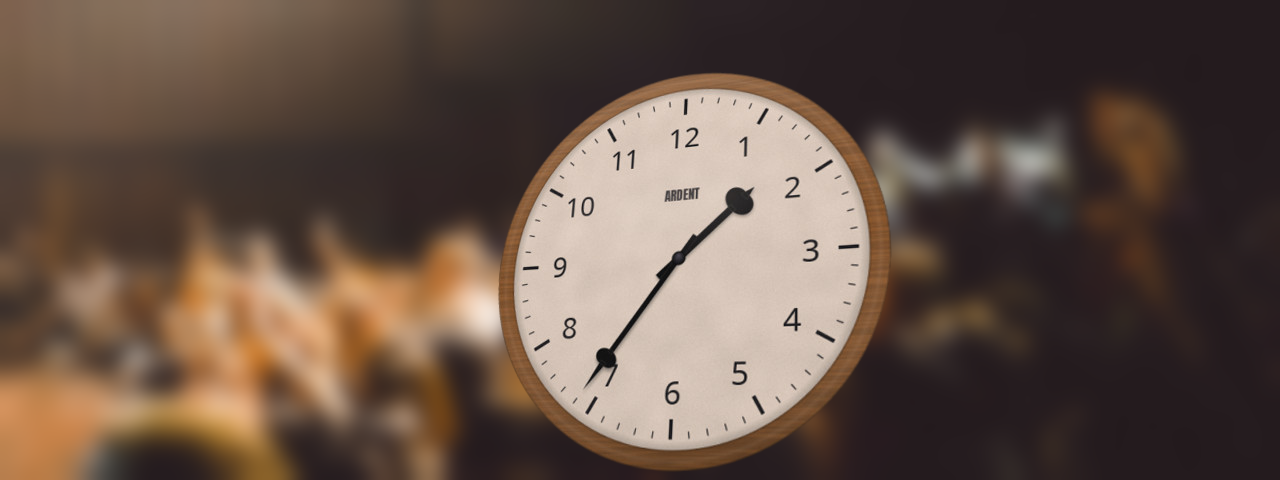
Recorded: 1.36
